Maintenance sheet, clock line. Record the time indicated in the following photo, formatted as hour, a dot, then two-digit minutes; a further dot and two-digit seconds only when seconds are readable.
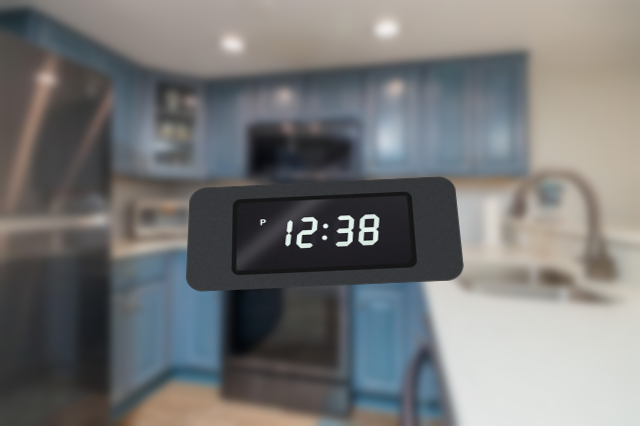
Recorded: 12.38
